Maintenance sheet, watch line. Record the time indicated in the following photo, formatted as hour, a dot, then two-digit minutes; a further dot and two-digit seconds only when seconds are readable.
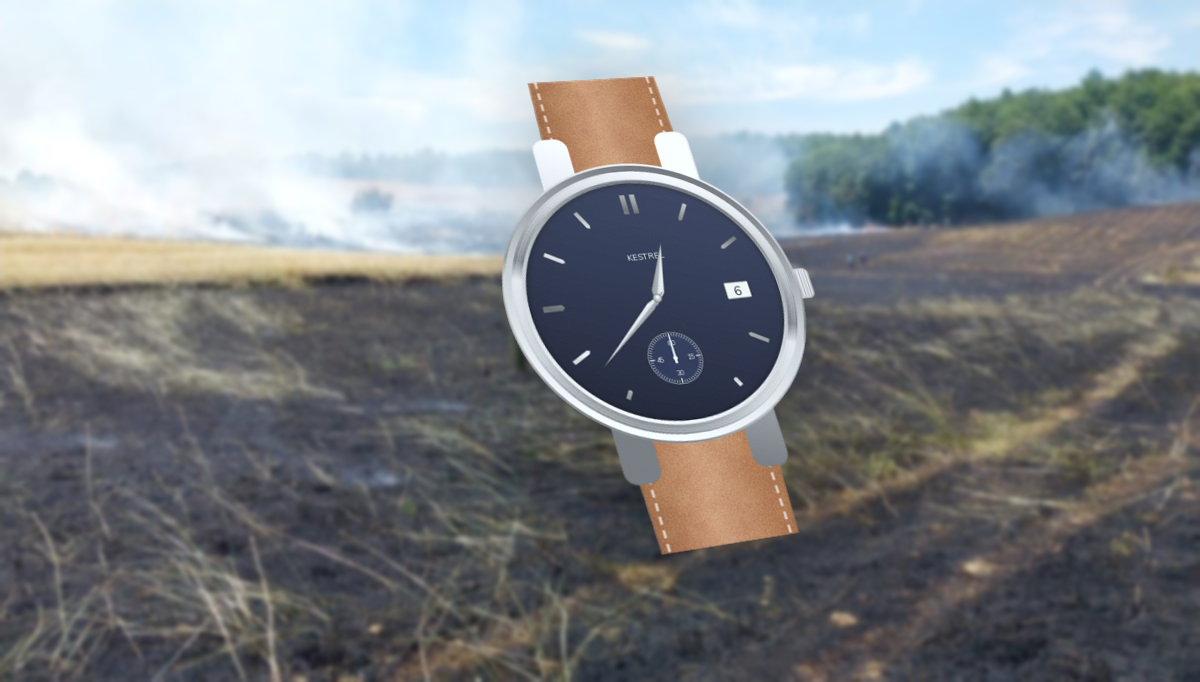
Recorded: 12.38
